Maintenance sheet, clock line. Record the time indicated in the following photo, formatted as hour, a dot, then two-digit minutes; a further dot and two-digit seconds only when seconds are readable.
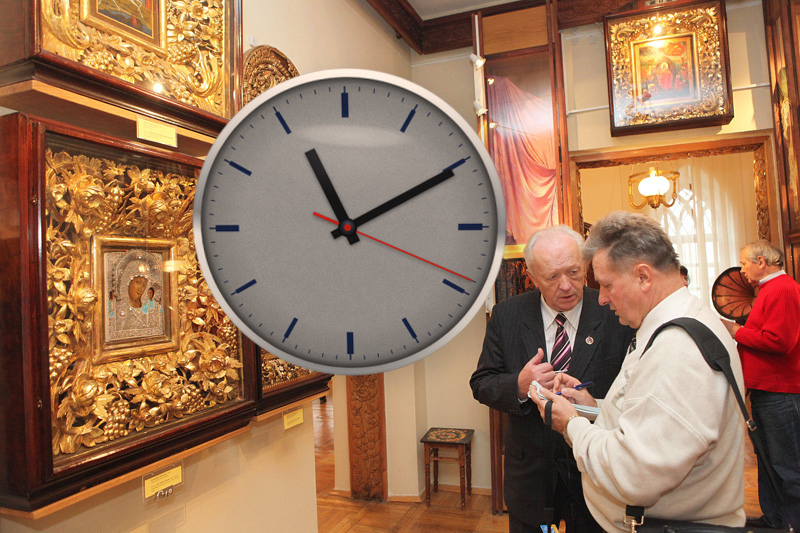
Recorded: 11.10.19
